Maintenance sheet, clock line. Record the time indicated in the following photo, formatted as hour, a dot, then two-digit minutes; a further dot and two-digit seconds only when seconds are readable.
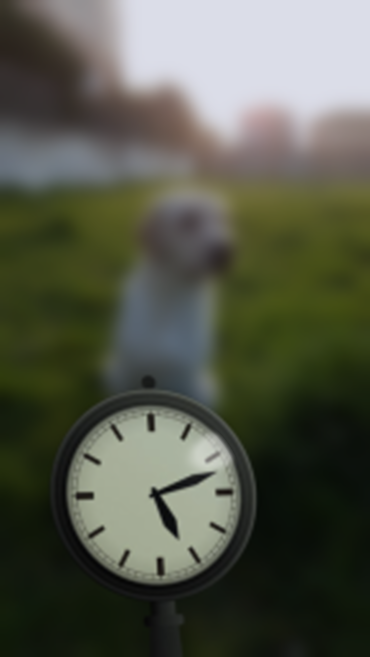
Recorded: 5.12
